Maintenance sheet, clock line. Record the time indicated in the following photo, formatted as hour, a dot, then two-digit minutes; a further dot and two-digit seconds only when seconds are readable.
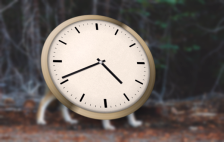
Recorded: 4.41
